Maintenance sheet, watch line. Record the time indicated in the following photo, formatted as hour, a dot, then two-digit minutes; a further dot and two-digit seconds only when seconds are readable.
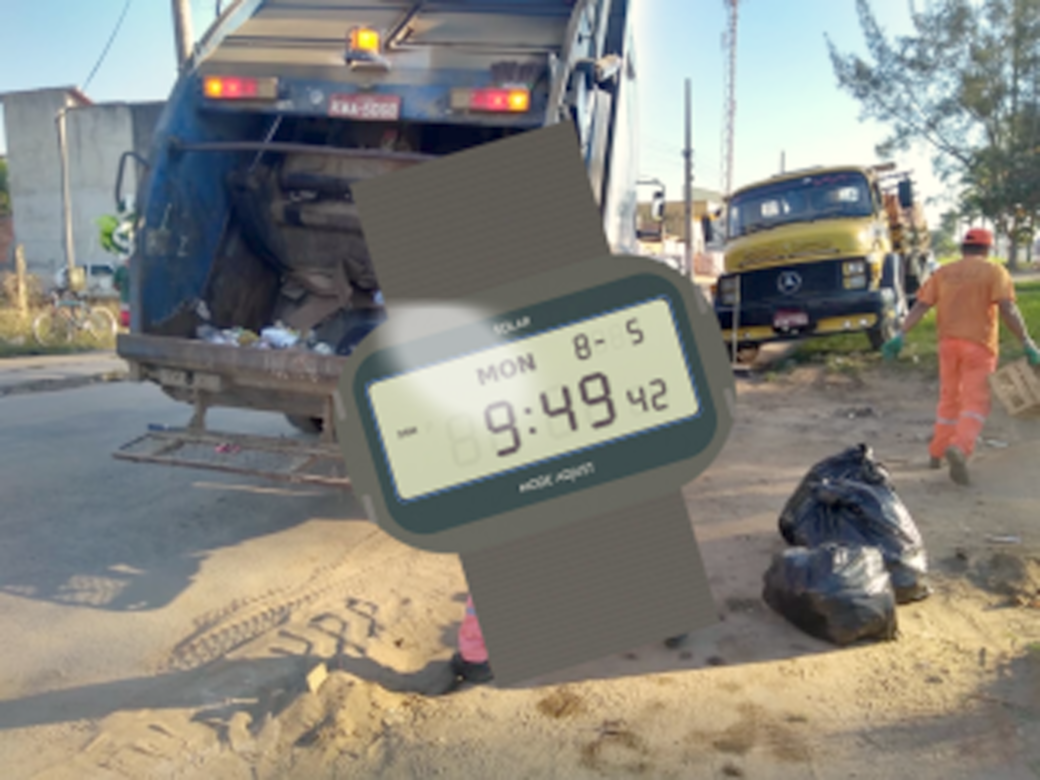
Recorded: 9.49.42
